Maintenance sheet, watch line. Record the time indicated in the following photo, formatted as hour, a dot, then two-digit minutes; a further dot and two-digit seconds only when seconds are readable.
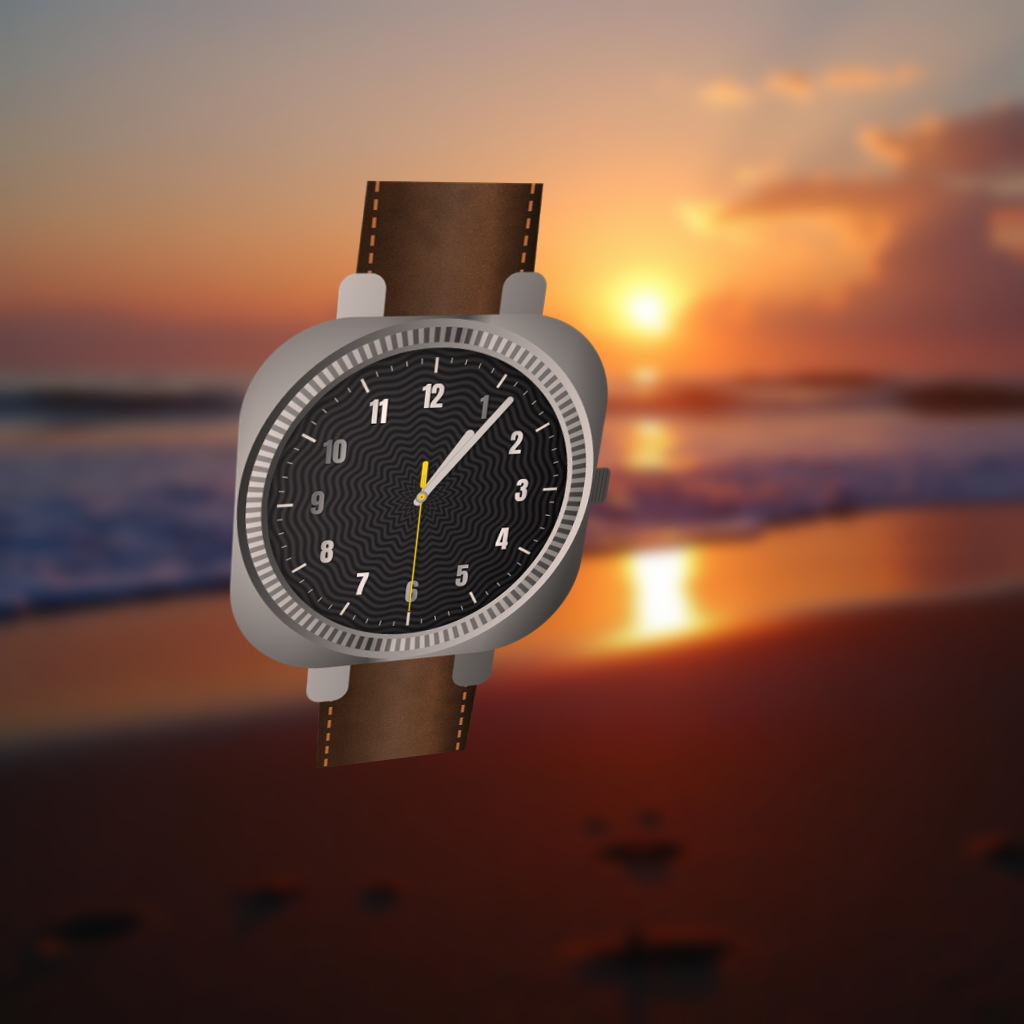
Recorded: 1.06.30
